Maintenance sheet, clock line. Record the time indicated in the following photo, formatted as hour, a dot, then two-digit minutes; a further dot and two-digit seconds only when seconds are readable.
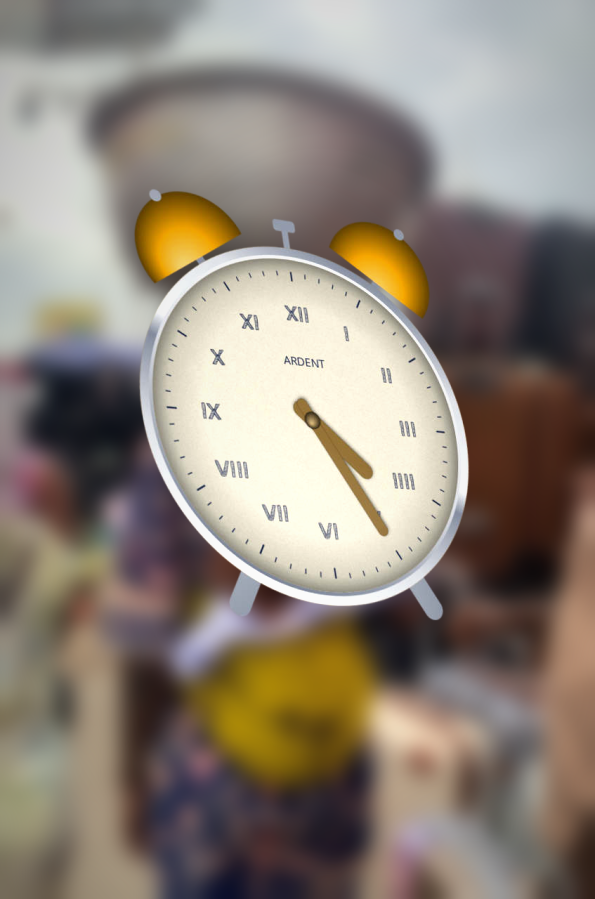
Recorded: 4.25
